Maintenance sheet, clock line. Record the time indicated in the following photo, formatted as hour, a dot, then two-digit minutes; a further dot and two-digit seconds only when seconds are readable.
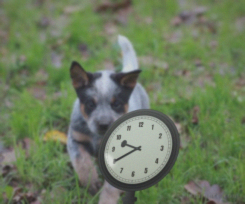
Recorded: 9.40
